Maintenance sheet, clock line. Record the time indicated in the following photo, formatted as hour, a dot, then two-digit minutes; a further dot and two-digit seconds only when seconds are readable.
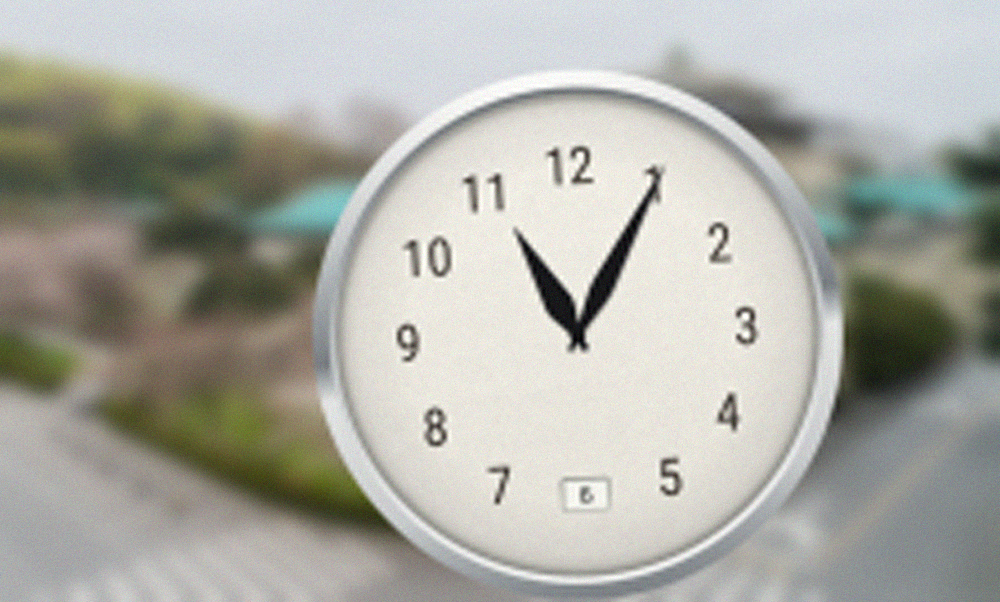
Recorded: 11.05
